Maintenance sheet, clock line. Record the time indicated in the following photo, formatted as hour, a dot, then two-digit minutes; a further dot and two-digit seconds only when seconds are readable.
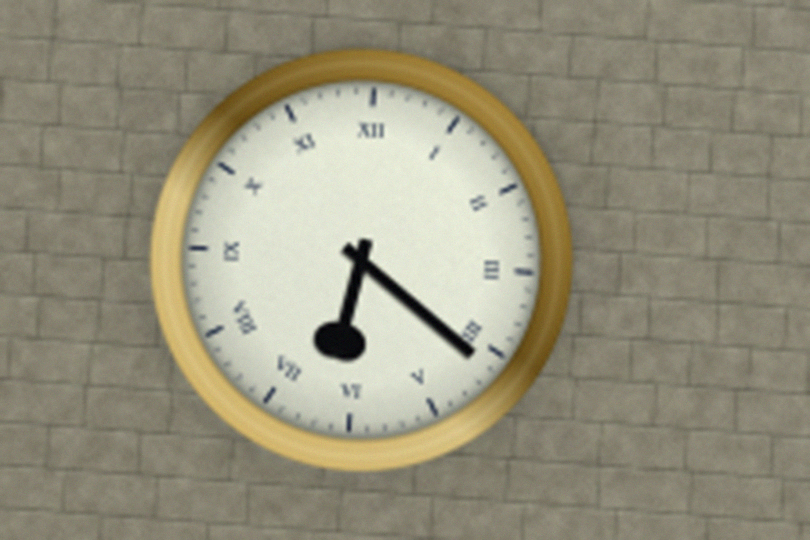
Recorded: 6.21
